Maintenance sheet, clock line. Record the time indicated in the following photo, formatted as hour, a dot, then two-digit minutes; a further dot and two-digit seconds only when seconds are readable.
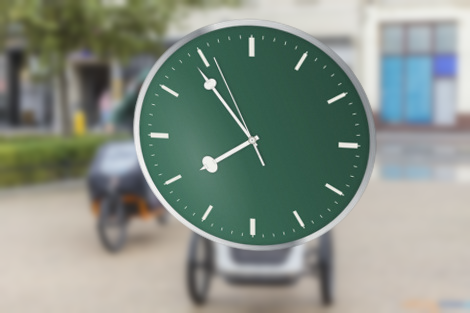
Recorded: 7.53.56
